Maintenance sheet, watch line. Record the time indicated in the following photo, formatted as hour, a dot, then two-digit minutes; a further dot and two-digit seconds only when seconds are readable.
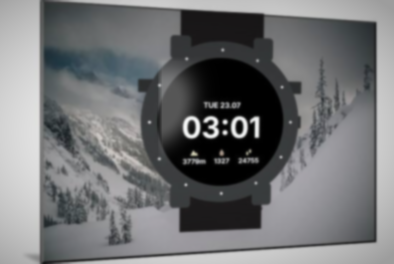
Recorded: 3.01
